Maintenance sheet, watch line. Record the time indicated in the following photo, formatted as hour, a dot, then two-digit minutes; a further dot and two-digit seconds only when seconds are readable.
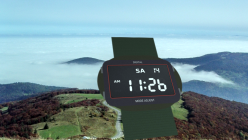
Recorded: 11.26
